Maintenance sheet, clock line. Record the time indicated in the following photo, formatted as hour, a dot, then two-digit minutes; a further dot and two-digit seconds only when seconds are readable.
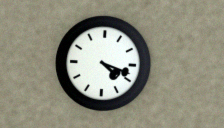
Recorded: 4.18
